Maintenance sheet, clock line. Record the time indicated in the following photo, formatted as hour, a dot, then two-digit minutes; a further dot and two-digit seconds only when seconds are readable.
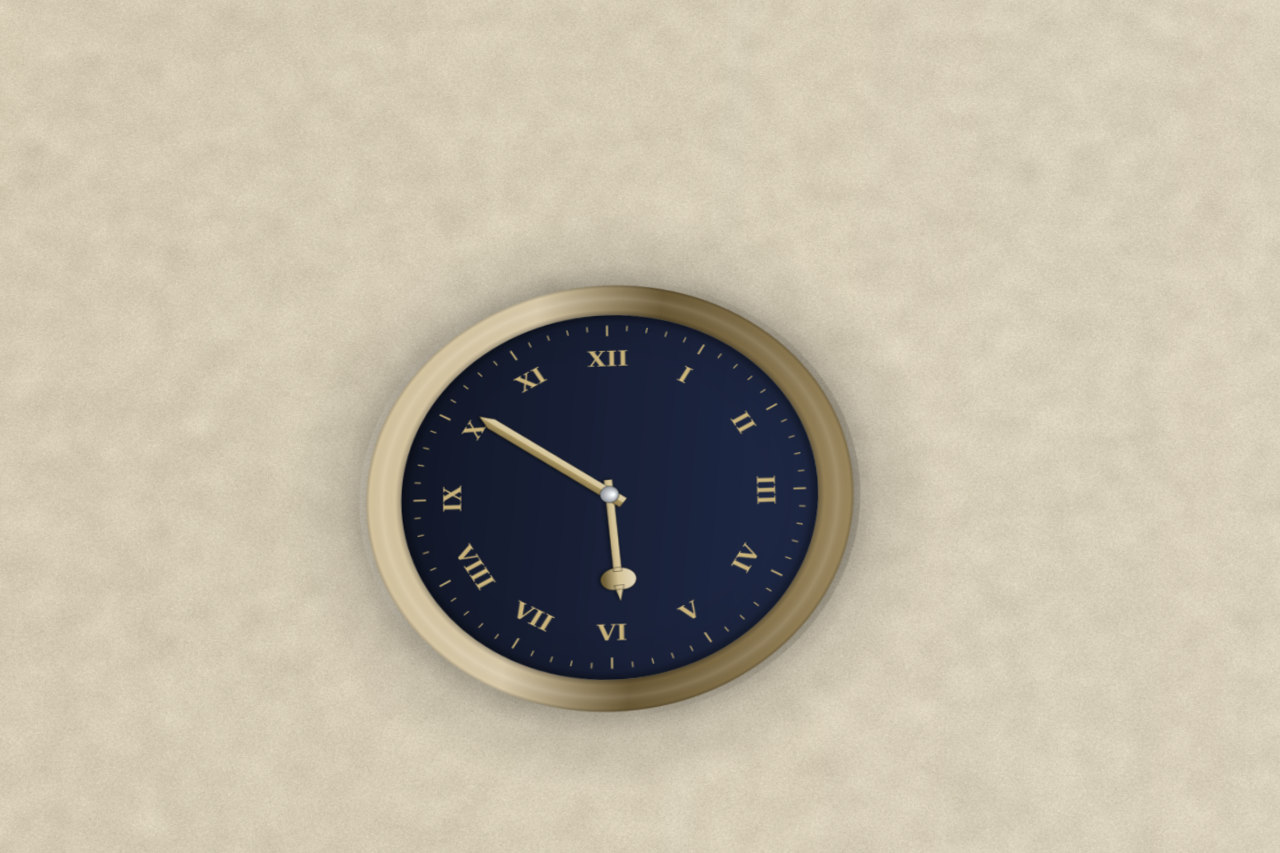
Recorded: 5.51
